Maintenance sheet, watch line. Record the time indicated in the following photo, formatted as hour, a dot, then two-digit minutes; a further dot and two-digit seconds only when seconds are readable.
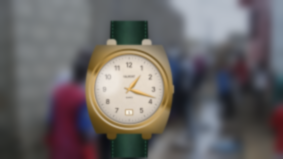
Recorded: 1.18
